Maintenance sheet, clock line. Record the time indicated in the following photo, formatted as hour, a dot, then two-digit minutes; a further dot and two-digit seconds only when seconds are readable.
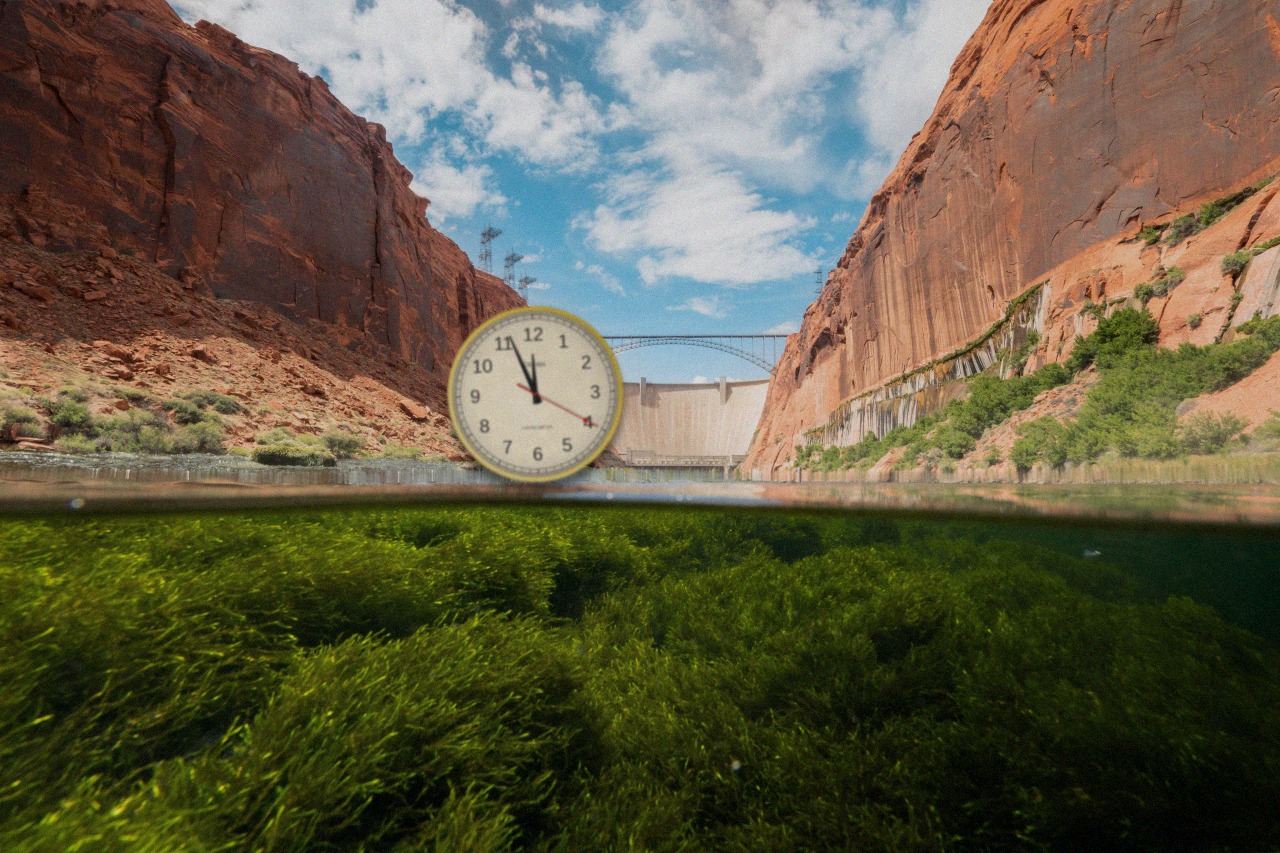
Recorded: 11.56.20
